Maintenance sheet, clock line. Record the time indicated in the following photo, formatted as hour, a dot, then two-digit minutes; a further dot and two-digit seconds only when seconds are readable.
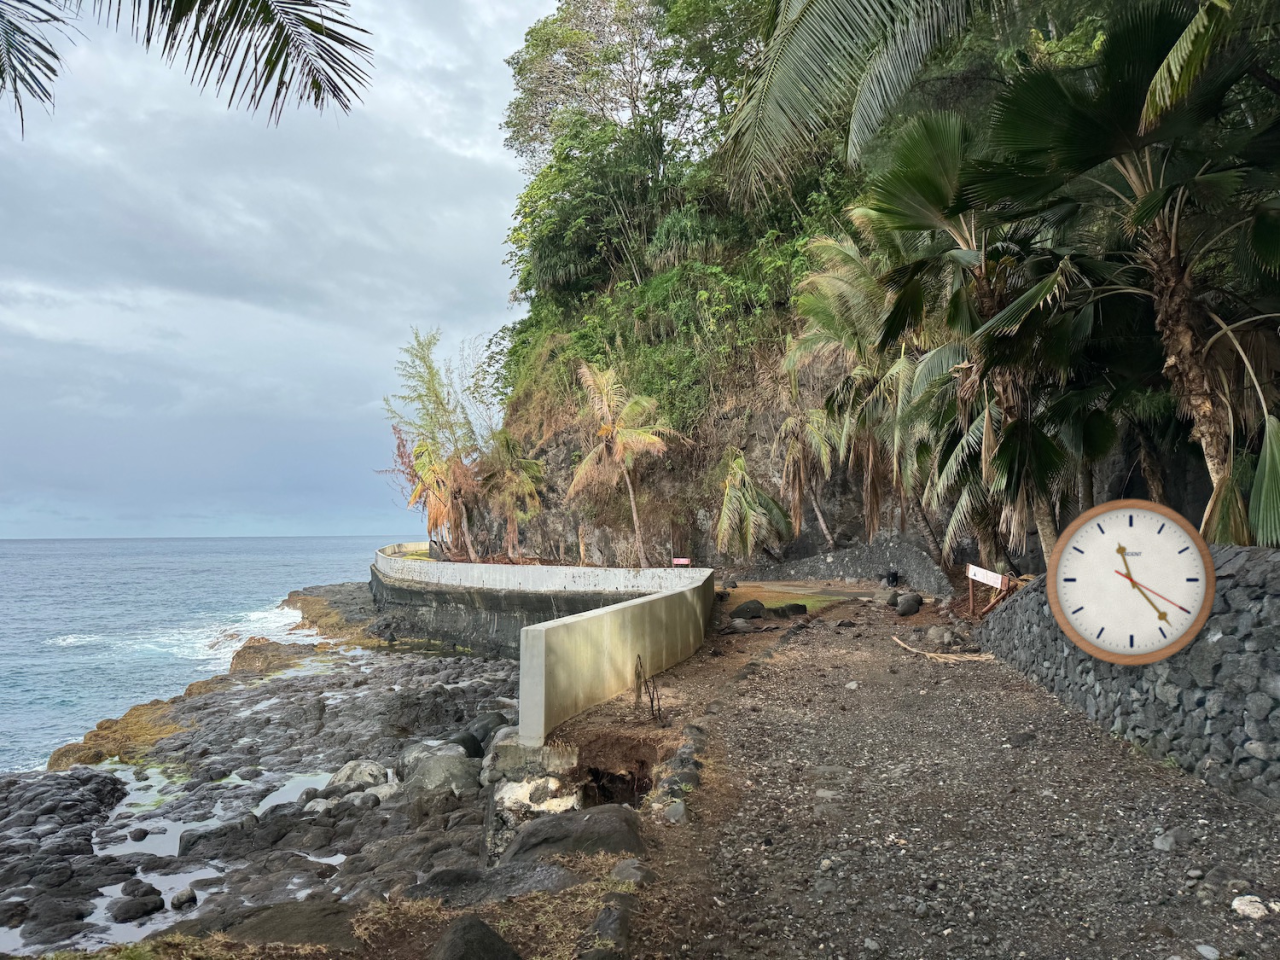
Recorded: 11.23.20
